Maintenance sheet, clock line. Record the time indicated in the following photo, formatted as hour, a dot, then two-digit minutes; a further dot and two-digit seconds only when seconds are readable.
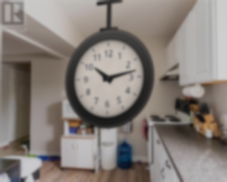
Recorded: 10.13
